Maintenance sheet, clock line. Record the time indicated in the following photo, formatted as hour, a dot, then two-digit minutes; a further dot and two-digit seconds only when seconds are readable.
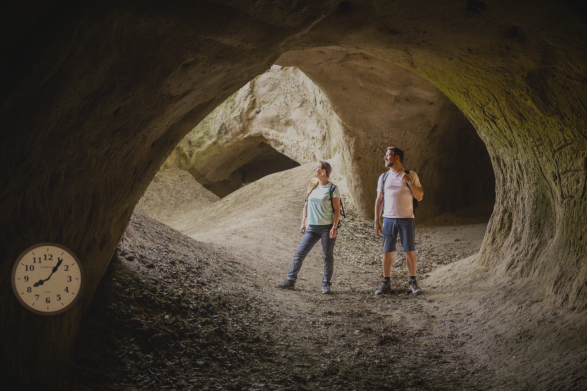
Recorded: 8.06
